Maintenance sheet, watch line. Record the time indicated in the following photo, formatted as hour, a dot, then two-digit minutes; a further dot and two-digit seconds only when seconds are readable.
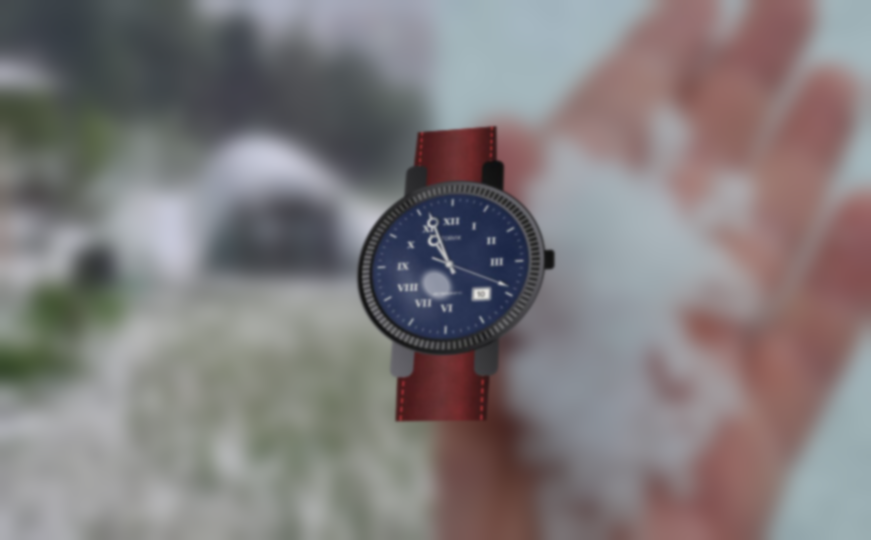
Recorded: 10.56.19
